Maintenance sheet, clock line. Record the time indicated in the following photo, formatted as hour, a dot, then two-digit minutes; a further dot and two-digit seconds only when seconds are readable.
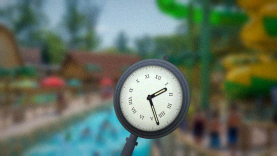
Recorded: 1.23
